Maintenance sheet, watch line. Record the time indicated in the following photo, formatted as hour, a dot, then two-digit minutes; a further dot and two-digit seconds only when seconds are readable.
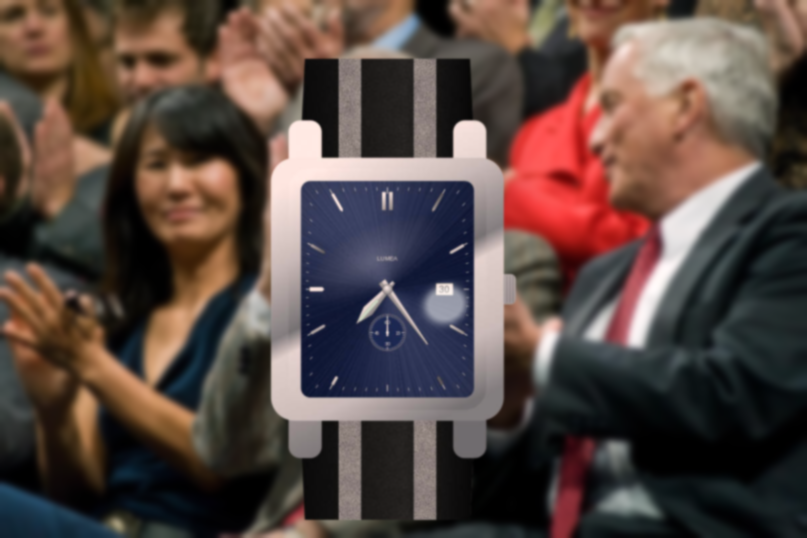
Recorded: 7.24
